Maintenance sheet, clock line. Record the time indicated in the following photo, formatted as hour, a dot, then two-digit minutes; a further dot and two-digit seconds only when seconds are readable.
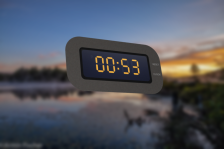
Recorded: 0.53
